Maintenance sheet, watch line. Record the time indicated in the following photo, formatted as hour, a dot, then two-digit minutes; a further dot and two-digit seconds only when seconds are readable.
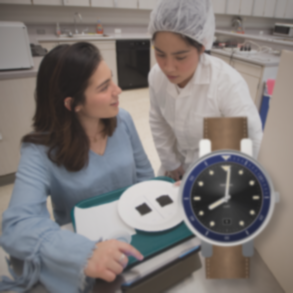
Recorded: 8.01
